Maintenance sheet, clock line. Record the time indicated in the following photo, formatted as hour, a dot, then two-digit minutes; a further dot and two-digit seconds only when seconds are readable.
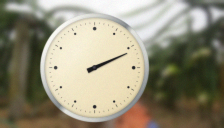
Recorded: 2.11
